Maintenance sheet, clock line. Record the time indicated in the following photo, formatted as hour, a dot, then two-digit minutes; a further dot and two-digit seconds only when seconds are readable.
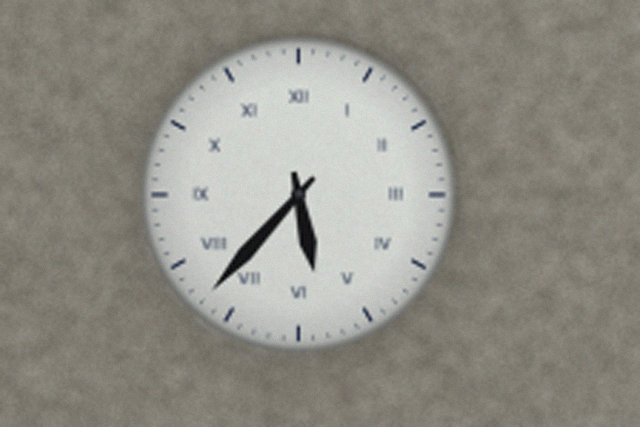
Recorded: 5.37
